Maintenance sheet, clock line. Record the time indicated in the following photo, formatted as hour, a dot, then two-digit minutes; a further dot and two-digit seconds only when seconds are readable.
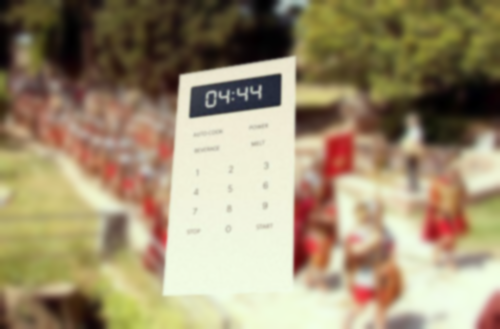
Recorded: 4.44
